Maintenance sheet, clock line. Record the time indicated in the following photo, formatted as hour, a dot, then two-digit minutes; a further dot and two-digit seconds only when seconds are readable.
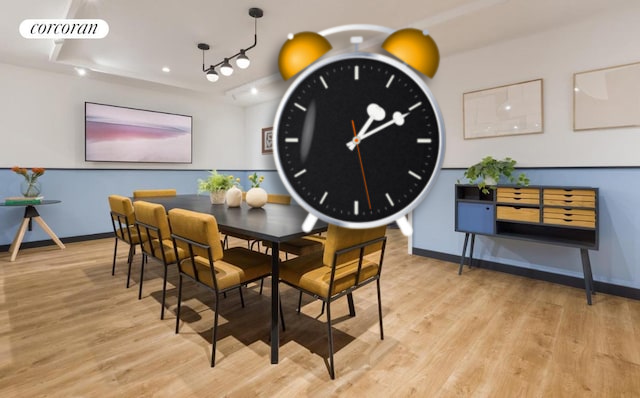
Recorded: 1.10.28
